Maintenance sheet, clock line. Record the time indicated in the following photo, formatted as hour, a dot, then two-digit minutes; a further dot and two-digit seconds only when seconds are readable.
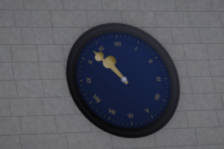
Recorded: 10.53
